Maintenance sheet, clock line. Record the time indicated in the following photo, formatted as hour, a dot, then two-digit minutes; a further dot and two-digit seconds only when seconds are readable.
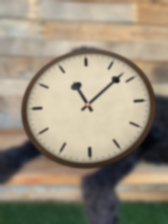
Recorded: 11.08
